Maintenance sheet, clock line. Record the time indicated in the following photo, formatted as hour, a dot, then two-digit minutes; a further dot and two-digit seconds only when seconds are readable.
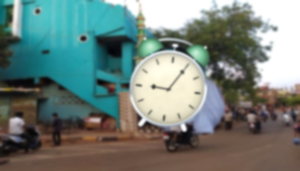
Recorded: 9.05
